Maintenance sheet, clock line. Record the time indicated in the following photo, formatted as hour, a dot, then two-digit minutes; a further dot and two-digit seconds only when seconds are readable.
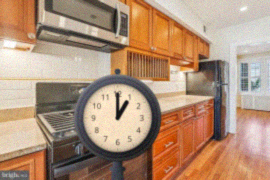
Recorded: 1.00
